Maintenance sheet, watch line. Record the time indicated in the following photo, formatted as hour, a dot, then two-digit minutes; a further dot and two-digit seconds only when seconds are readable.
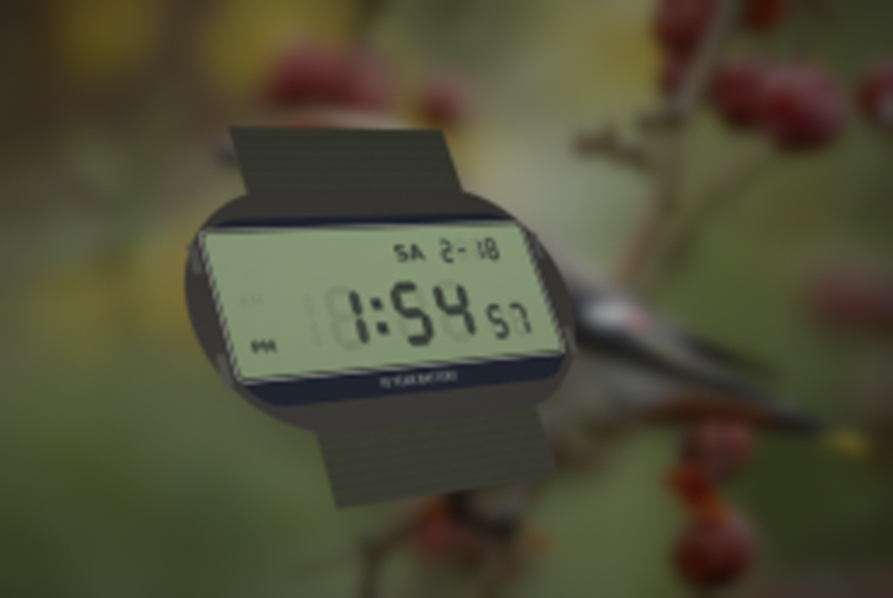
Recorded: 1.54.57
